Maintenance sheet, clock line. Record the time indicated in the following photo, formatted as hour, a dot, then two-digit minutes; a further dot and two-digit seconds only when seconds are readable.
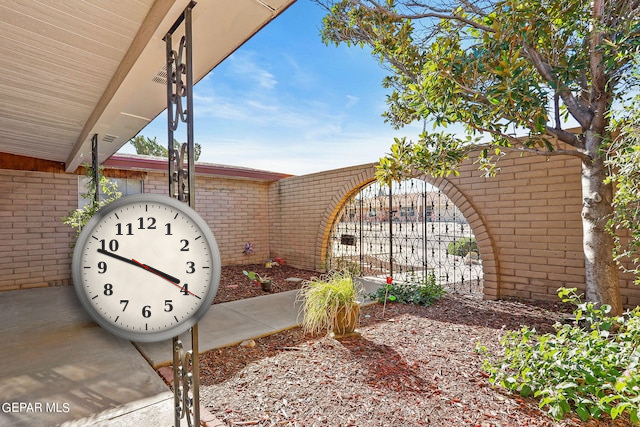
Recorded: 3.48.20
